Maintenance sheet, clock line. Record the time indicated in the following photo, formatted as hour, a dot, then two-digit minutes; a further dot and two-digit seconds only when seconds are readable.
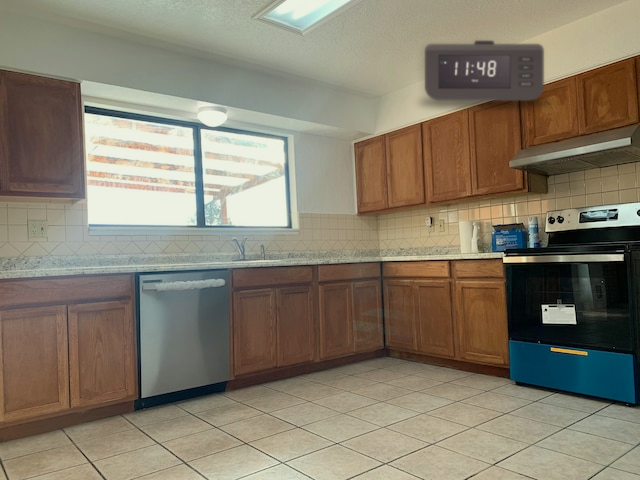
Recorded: 11.48
